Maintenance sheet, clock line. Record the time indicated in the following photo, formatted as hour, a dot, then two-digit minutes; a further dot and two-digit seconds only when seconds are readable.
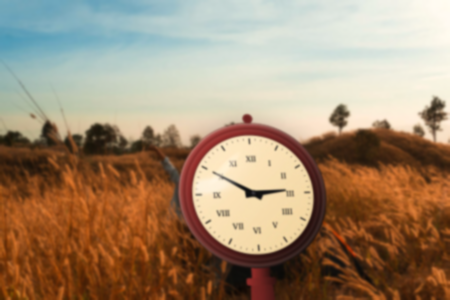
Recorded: 2.50
